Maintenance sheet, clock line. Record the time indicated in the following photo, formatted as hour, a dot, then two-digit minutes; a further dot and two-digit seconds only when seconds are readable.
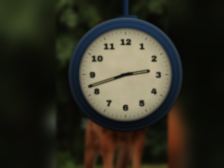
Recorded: 2.42
